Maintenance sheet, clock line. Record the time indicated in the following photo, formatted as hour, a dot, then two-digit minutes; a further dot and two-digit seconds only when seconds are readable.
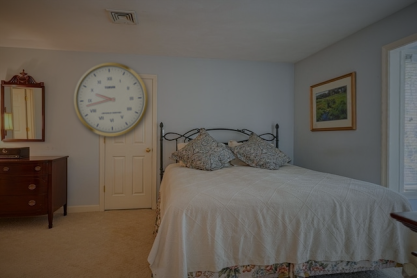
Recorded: 9.43
